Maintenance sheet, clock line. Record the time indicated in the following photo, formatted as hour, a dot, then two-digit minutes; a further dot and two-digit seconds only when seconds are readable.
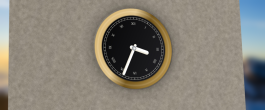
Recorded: 3.34
